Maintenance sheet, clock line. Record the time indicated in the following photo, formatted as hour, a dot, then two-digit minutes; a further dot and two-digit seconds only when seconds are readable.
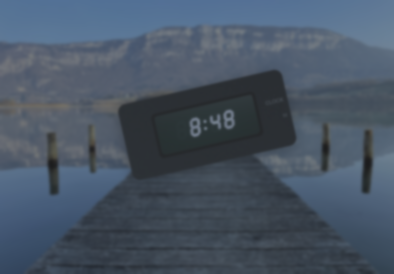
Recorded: 8.48
